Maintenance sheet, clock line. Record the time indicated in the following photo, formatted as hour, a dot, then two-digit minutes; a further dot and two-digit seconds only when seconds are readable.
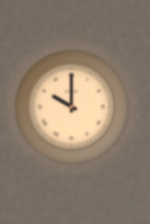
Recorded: 10.00
